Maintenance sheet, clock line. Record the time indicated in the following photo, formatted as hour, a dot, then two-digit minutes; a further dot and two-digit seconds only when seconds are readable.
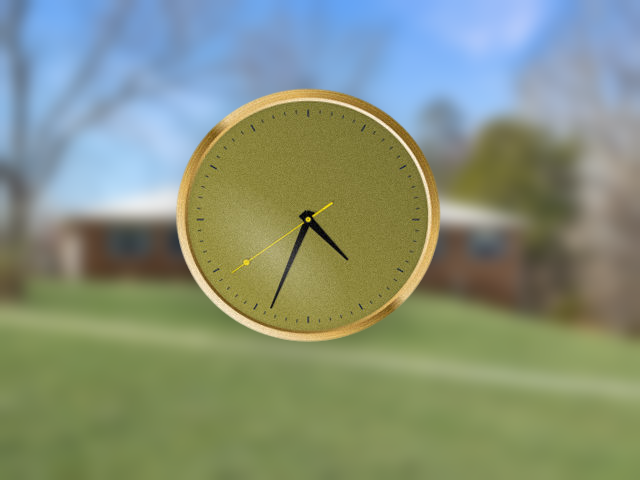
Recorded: 4.33.39
